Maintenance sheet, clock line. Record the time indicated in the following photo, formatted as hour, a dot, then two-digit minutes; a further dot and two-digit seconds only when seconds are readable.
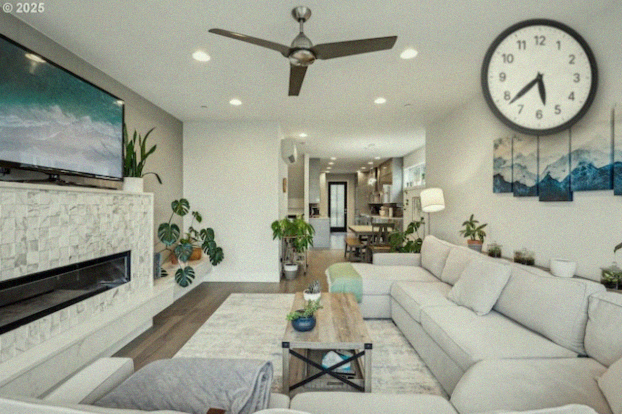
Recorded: 5.38
